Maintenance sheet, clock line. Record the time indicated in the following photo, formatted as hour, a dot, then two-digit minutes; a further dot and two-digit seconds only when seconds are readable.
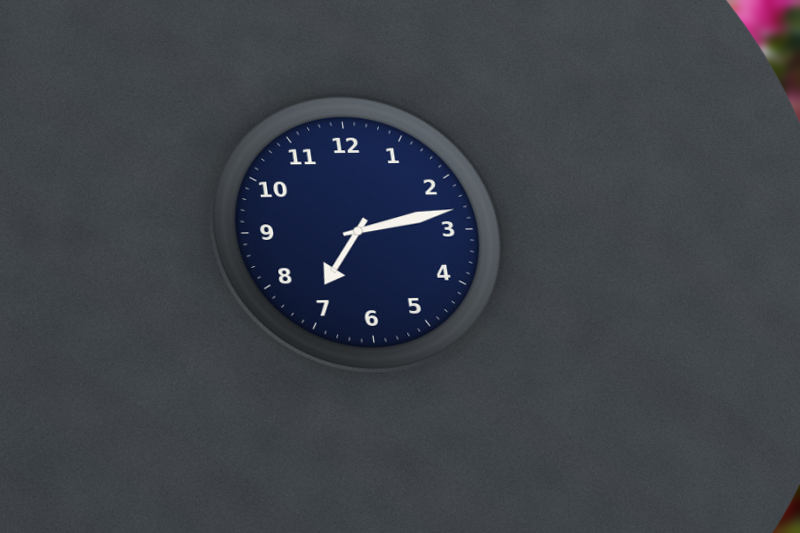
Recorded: 7.13
